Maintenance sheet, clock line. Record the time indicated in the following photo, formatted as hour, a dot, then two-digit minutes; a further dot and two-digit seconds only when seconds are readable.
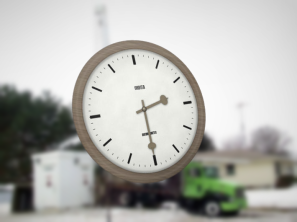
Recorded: 2.30
